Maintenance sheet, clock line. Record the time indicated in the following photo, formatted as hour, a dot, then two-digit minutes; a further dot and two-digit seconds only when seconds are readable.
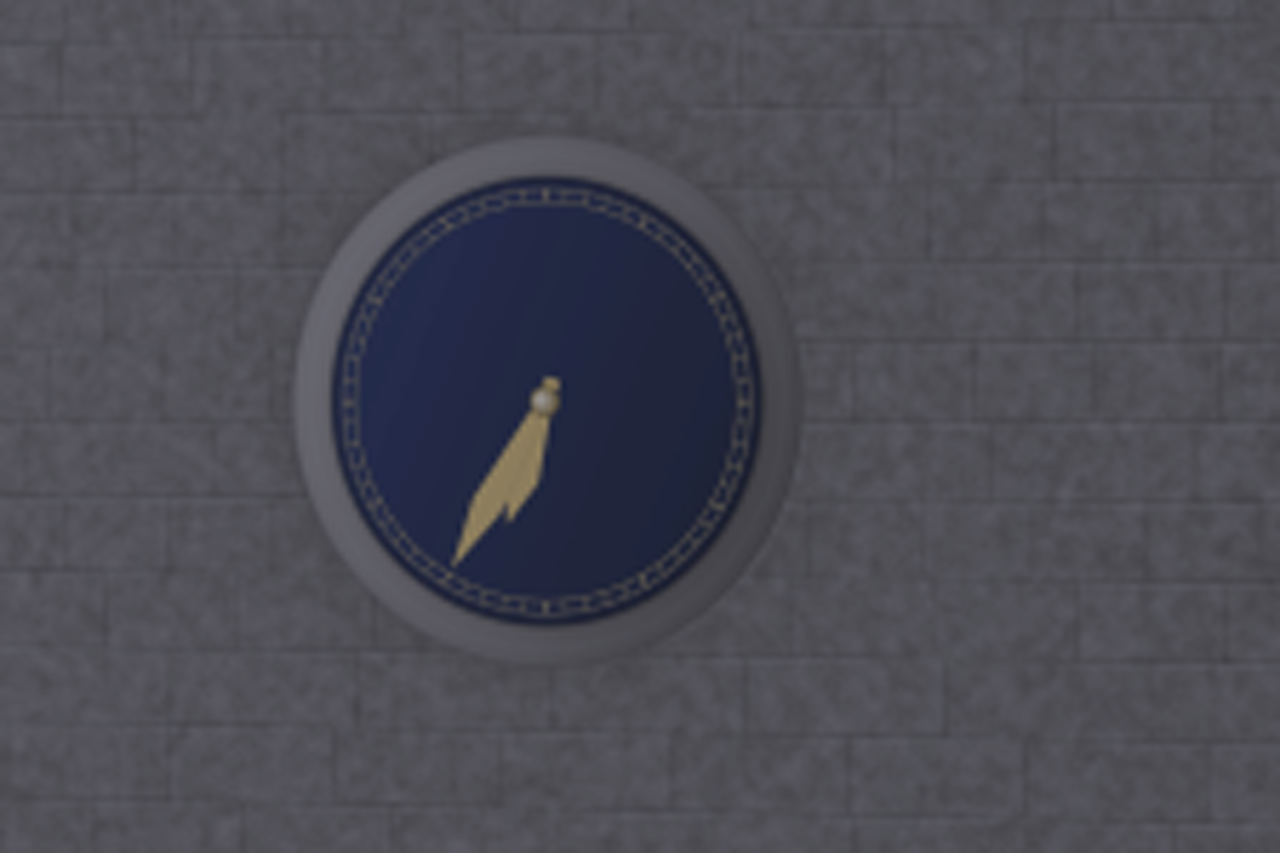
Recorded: 6.35
